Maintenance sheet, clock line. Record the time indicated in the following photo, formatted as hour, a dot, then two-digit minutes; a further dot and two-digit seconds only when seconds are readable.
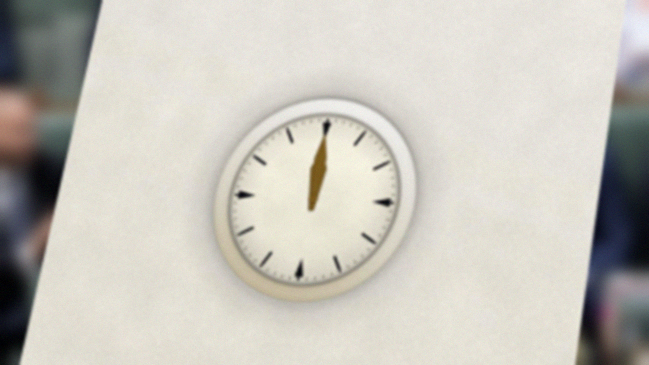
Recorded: 12.00
